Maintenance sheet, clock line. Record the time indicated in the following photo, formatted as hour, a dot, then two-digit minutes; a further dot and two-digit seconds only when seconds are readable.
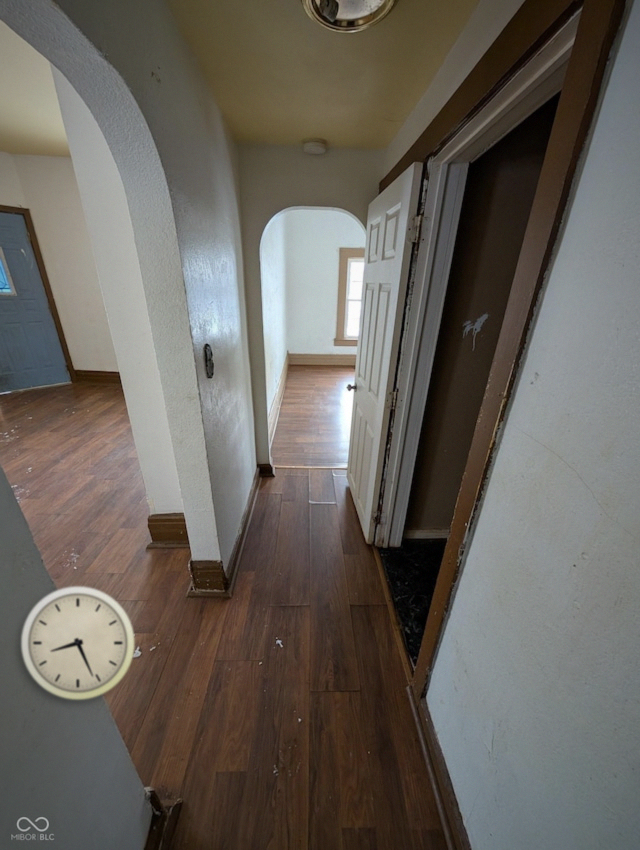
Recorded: 8.26
